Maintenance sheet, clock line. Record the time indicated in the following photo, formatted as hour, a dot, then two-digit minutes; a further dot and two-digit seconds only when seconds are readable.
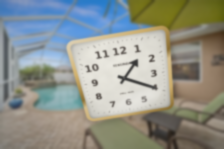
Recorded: 1.20
